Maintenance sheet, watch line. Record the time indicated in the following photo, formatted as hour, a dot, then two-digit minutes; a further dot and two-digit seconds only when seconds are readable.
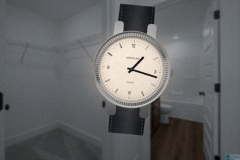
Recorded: 1.17
